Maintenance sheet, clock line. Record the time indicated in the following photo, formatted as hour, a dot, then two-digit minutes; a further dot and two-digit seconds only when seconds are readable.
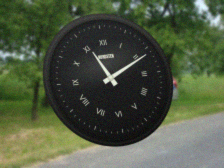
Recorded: 11.11
